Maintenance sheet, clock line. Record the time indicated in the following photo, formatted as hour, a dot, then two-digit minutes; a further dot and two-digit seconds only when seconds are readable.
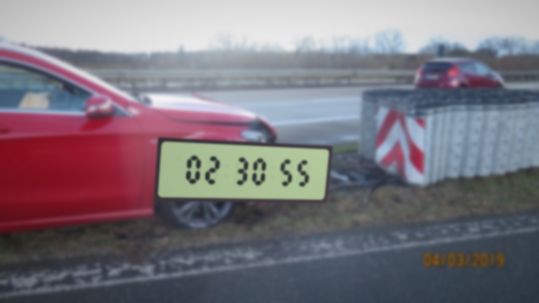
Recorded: 2.30.55
